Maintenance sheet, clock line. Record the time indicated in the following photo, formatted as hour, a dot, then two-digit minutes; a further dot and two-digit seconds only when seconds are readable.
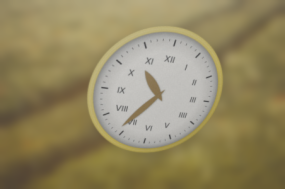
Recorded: 10.36
